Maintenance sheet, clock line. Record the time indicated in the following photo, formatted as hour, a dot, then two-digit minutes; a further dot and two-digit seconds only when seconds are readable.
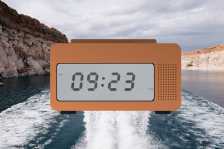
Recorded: 9.23
